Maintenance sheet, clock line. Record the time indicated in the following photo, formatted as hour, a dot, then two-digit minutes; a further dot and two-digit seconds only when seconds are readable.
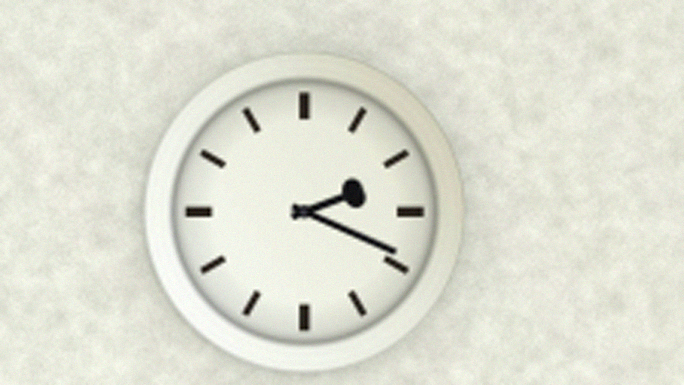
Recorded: 2.19
